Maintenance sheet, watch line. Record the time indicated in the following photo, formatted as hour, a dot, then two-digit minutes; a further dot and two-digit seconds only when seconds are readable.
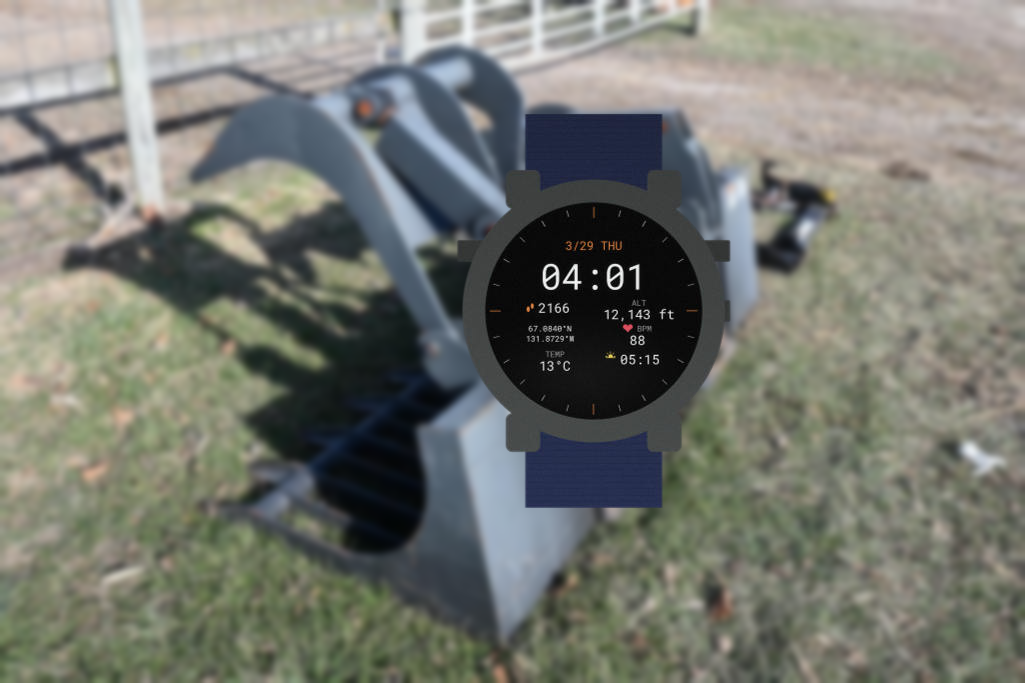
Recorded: 4.01
